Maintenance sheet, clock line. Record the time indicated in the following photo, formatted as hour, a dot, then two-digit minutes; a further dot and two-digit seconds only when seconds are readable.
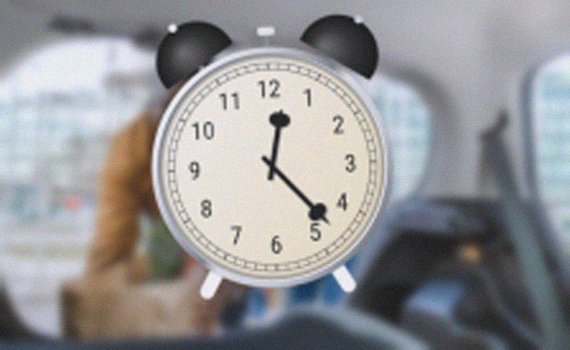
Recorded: 12.23
